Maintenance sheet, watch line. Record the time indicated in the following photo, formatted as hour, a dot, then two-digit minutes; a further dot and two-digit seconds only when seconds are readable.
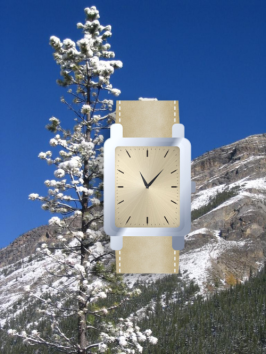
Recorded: 11.07
